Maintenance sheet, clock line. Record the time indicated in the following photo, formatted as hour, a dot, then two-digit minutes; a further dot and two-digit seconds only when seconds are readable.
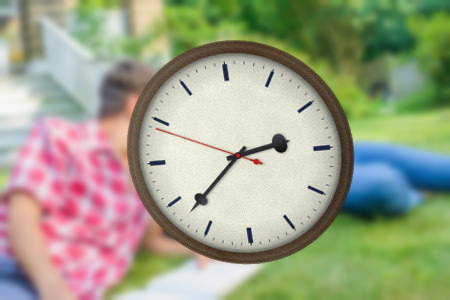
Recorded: 2.37.49
